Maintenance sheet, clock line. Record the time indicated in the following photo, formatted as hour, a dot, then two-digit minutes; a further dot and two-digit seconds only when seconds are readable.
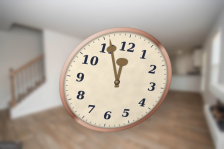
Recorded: 11.56
